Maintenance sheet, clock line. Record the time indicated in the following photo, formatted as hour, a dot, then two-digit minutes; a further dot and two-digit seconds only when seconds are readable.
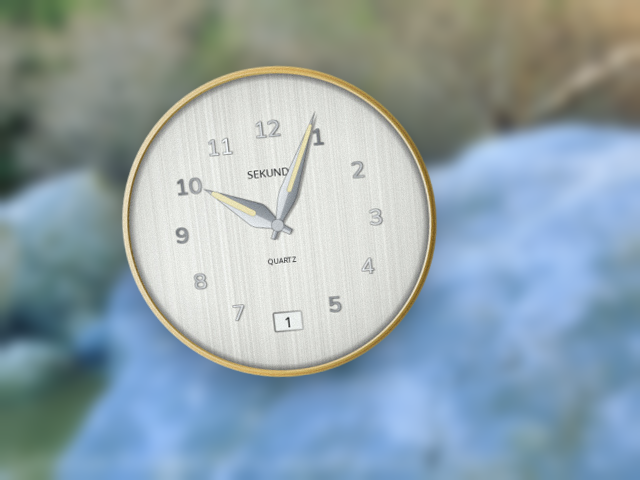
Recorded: 10.04
